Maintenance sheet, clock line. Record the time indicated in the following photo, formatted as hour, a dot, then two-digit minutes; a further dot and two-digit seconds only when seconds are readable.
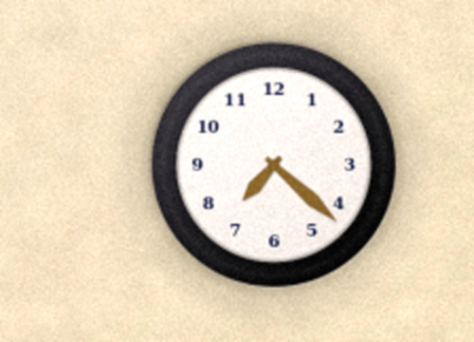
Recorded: 7.22
